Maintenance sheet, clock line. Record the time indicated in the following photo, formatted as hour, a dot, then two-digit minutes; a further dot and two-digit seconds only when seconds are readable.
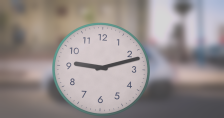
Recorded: 9.12
